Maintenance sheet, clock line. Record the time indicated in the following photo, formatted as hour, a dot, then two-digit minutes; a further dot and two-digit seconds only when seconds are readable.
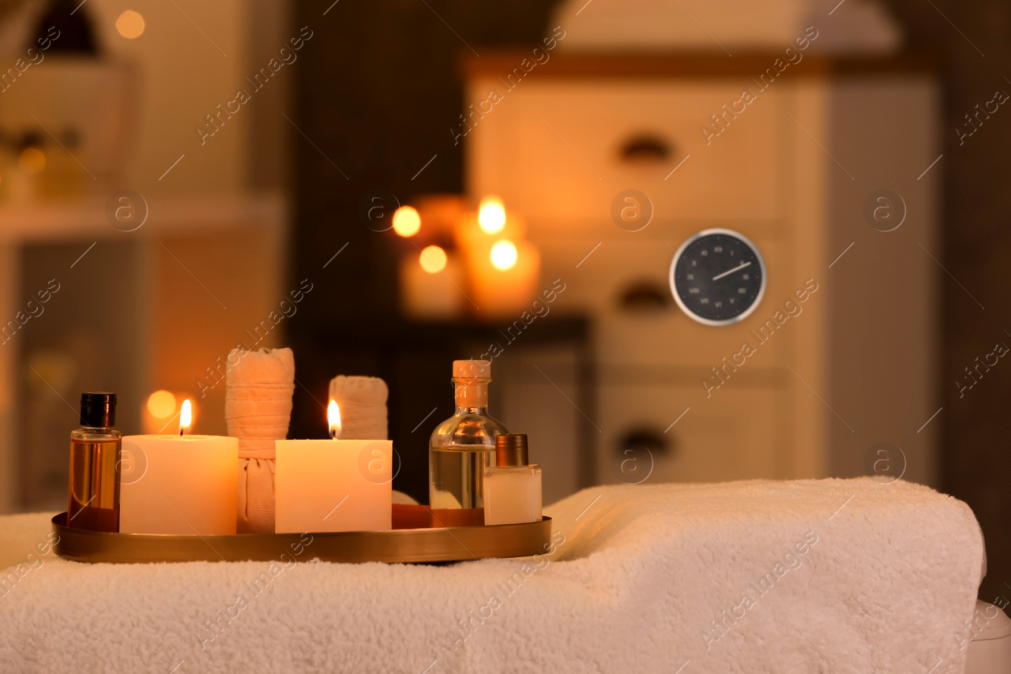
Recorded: 2.11
